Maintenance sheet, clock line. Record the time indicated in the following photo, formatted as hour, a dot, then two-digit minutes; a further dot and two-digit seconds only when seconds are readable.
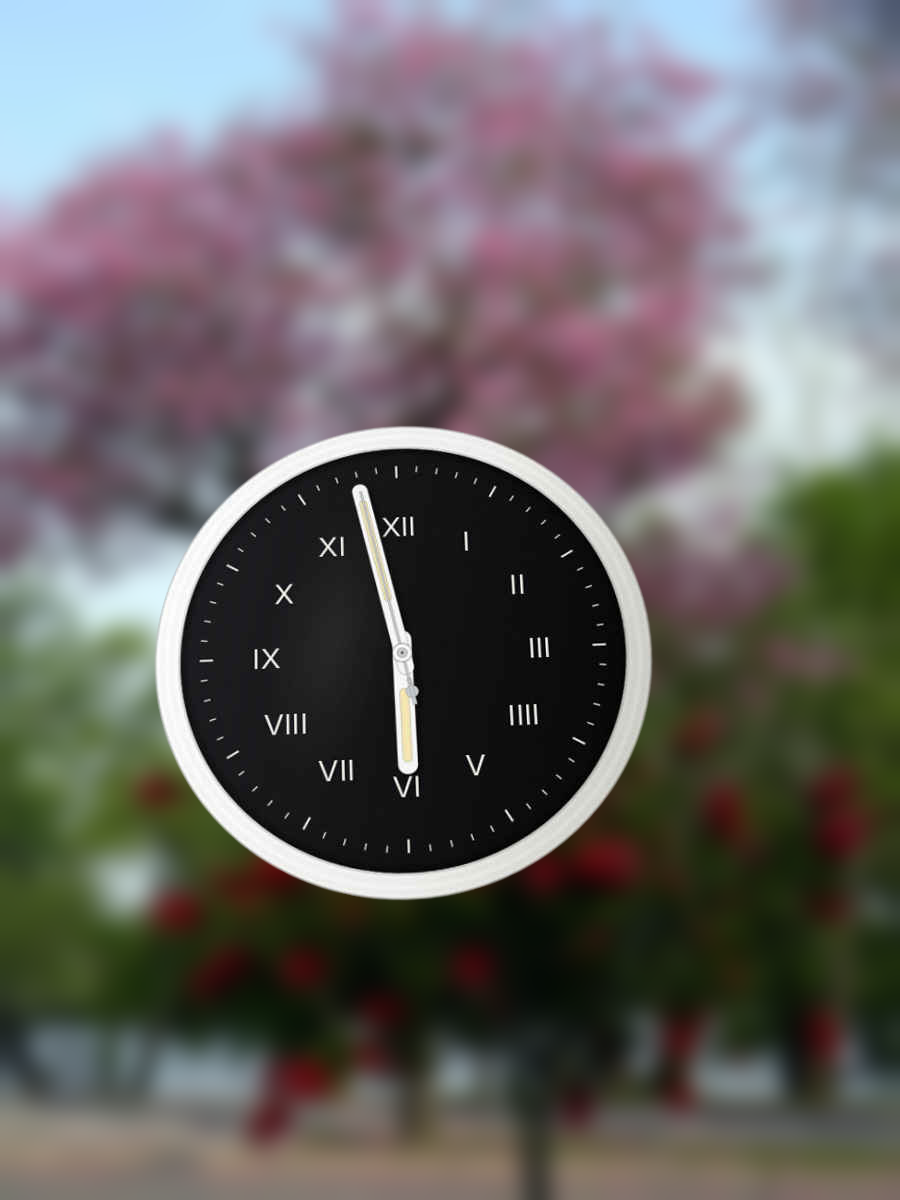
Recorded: 5.57.58
